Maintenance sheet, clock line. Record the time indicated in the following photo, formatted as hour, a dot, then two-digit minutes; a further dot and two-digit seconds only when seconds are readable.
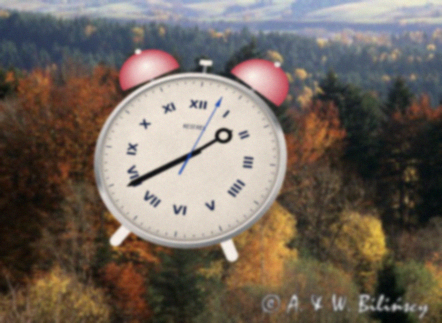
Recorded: 1.39.03
